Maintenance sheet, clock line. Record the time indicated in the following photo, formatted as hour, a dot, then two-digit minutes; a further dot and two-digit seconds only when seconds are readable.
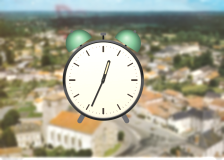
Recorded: 12.34
